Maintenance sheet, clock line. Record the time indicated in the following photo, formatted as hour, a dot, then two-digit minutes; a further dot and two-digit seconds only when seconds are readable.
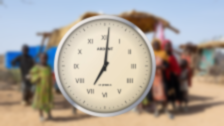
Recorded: 7.01
